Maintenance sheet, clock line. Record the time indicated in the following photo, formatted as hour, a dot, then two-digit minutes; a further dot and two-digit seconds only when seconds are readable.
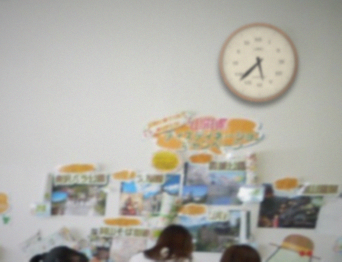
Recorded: 5.38
